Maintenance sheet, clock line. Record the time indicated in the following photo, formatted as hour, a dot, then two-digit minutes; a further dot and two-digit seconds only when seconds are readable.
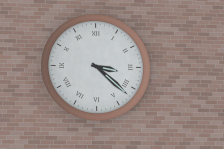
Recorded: 3.22
